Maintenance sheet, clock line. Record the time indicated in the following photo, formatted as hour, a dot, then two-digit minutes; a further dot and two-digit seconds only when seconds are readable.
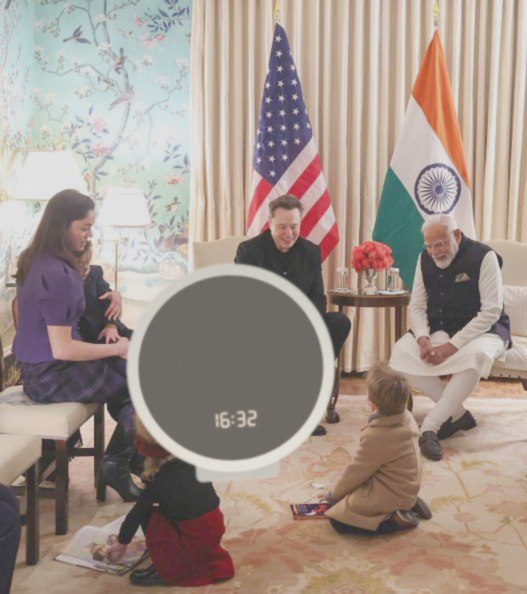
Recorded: 16.32
